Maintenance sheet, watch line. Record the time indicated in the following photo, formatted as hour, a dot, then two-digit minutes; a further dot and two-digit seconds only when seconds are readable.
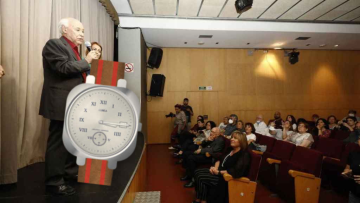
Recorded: 3.15
